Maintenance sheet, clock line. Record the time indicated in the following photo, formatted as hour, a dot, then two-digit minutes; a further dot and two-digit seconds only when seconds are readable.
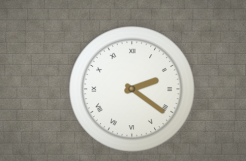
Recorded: 2.21
